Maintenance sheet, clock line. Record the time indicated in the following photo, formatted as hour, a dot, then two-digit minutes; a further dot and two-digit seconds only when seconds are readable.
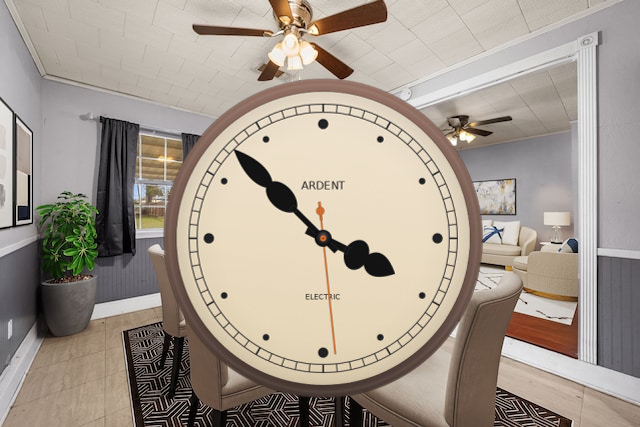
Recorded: 3.52.29
